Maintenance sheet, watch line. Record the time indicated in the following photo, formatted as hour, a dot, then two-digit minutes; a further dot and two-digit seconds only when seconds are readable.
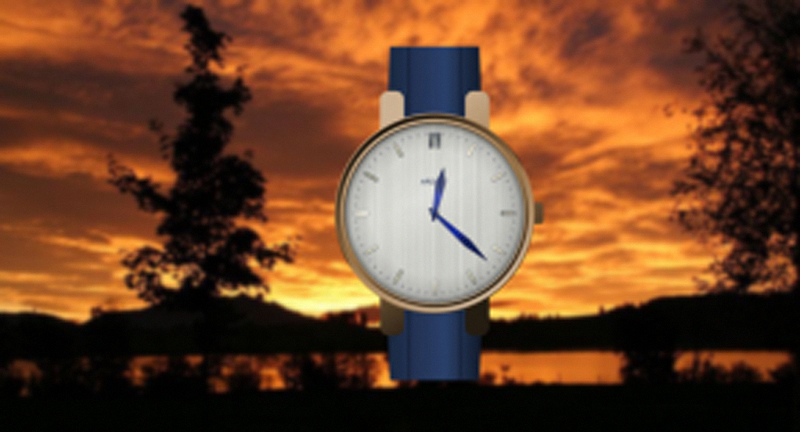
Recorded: 12.22
